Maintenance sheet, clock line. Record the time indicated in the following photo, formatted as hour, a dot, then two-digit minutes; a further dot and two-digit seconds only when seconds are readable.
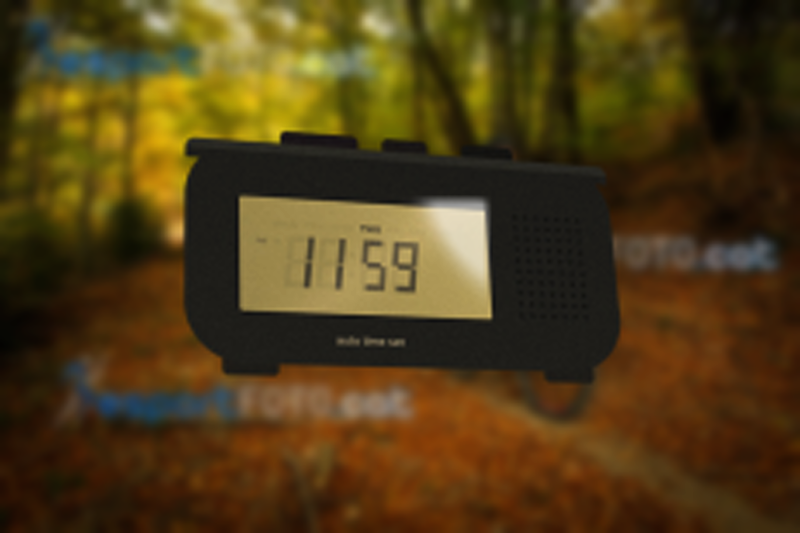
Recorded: 11.59
